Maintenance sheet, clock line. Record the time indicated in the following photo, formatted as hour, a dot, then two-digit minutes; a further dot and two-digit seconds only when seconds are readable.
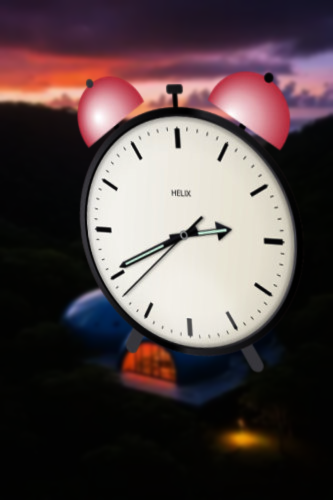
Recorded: 2.40.38
